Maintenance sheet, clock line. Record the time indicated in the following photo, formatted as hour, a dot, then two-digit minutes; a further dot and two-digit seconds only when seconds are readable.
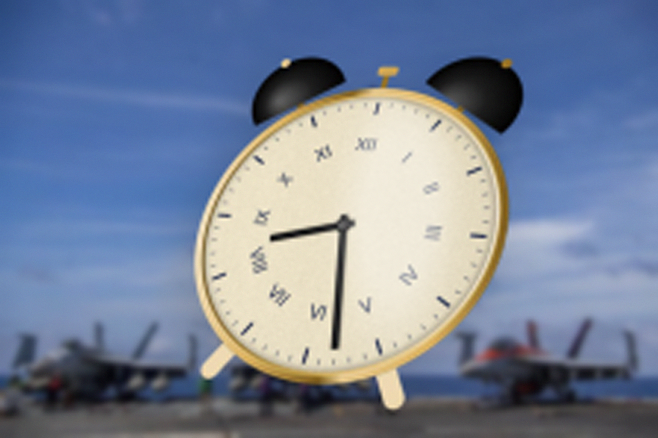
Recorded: 8.28
